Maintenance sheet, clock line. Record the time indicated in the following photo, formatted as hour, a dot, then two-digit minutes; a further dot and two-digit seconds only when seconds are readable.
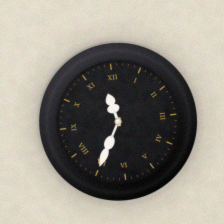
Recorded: 11.35
